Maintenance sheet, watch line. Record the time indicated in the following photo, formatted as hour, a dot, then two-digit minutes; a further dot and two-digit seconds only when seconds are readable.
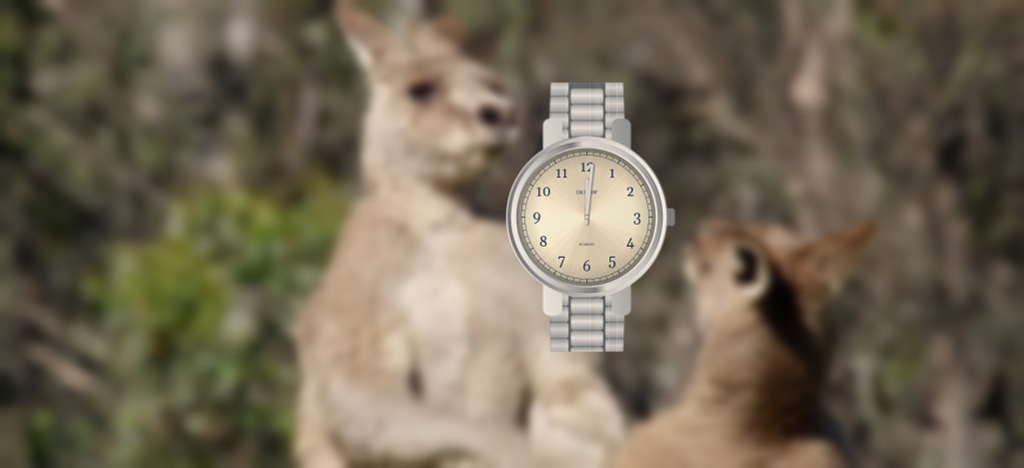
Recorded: 12.01
